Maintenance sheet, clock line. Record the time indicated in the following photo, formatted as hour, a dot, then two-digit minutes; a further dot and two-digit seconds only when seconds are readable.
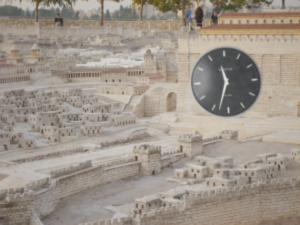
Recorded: 11.33
